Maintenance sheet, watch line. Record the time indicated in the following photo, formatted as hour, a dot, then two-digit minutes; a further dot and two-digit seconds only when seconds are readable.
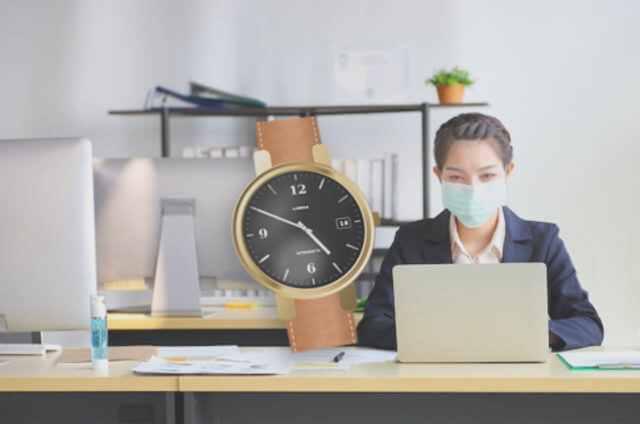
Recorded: 4.50
